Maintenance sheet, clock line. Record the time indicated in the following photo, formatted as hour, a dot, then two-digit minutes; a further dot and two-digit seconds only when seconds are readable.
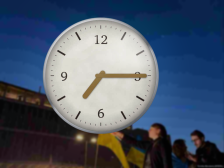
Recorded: 7.15
